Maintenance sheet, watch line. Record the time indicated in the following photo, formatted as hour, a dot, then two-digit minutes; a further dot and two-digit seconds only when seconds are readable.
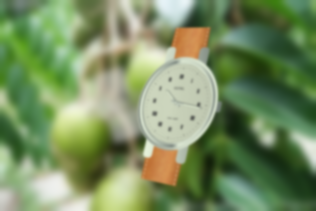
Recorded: 10.16
